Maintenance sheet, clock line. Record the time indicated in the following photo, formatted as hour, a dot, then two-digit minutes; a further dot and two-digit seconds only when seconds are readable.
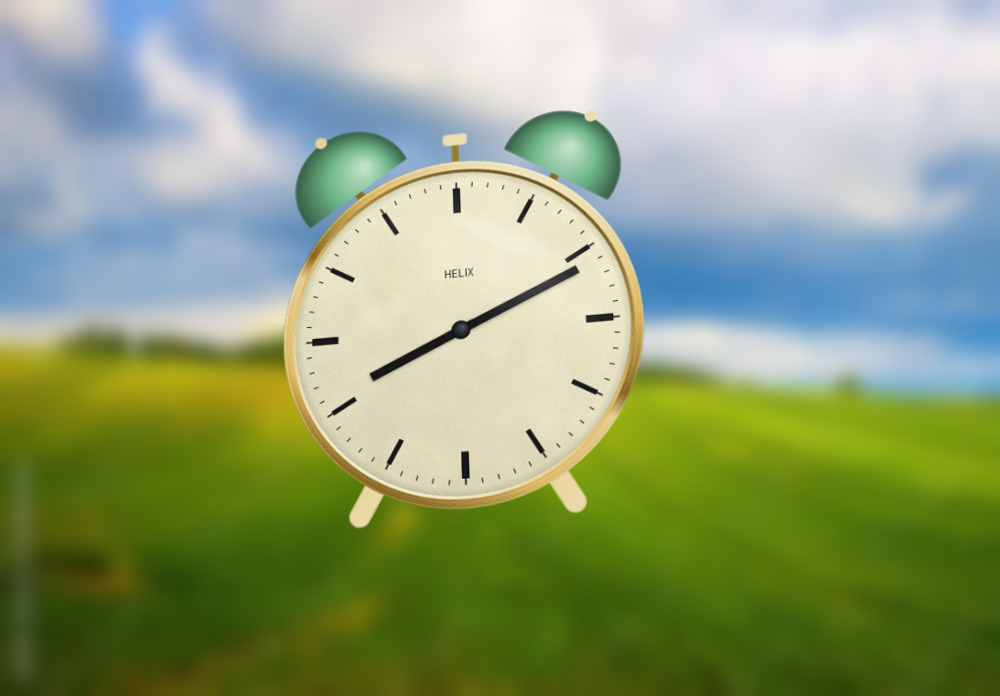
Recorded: 8.11
